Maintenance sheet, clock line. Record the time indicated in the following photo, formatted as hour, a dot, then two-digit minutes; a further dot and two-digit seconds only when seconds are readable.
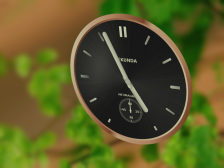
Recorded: 4.56
